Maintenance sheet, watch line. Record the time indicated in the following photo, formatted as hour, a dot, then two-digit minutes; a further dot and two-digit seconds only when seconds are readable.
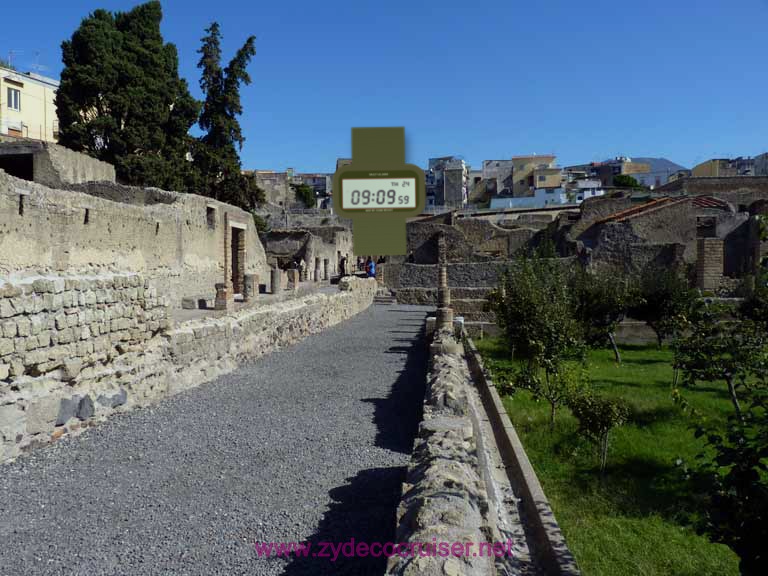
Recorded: 9.09
